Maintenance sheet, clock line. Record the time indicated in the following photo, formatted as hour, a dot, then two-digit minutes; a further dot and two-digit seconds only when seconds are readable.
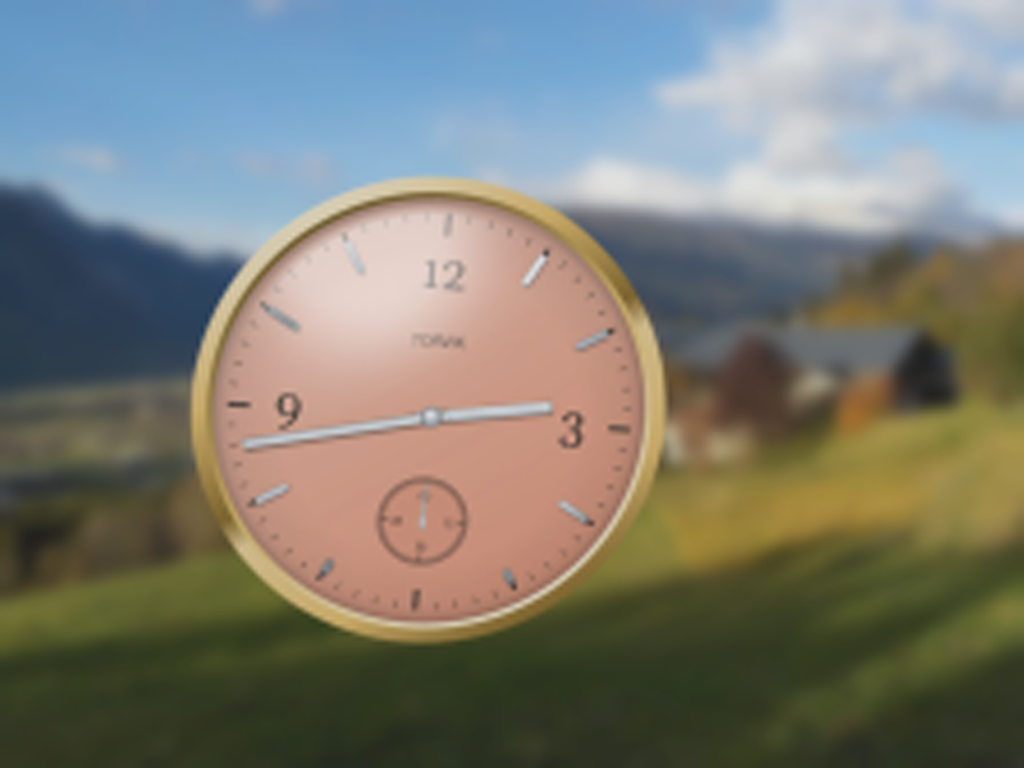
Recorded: 2.43
